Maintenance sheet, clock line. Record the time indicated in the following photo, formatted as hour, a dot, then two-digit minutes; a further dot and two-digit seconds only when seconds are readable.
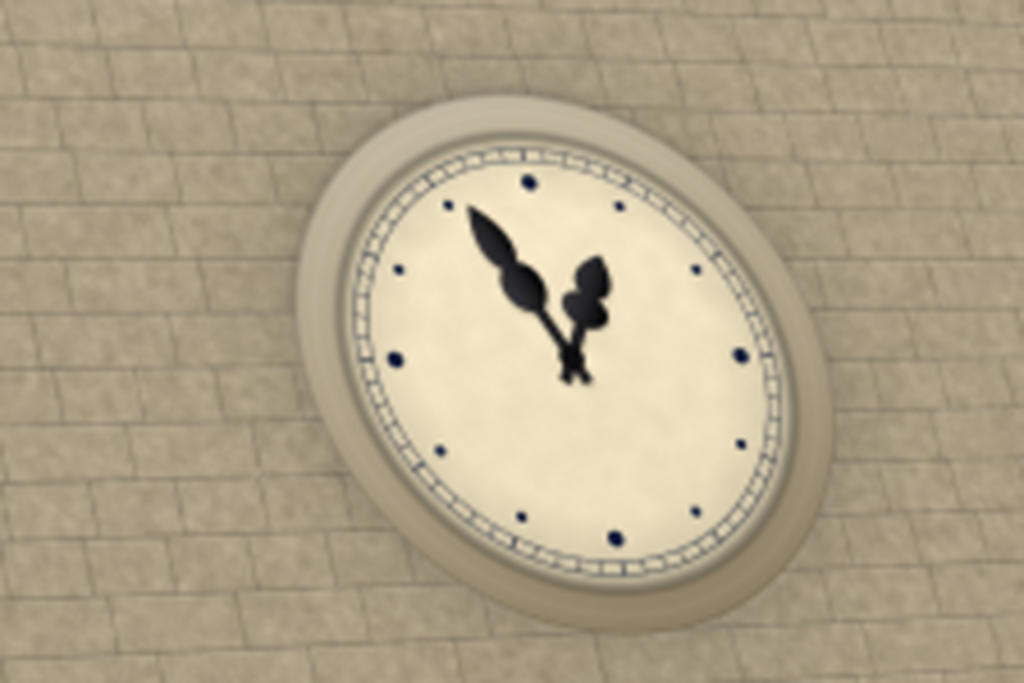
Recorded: 12.56
